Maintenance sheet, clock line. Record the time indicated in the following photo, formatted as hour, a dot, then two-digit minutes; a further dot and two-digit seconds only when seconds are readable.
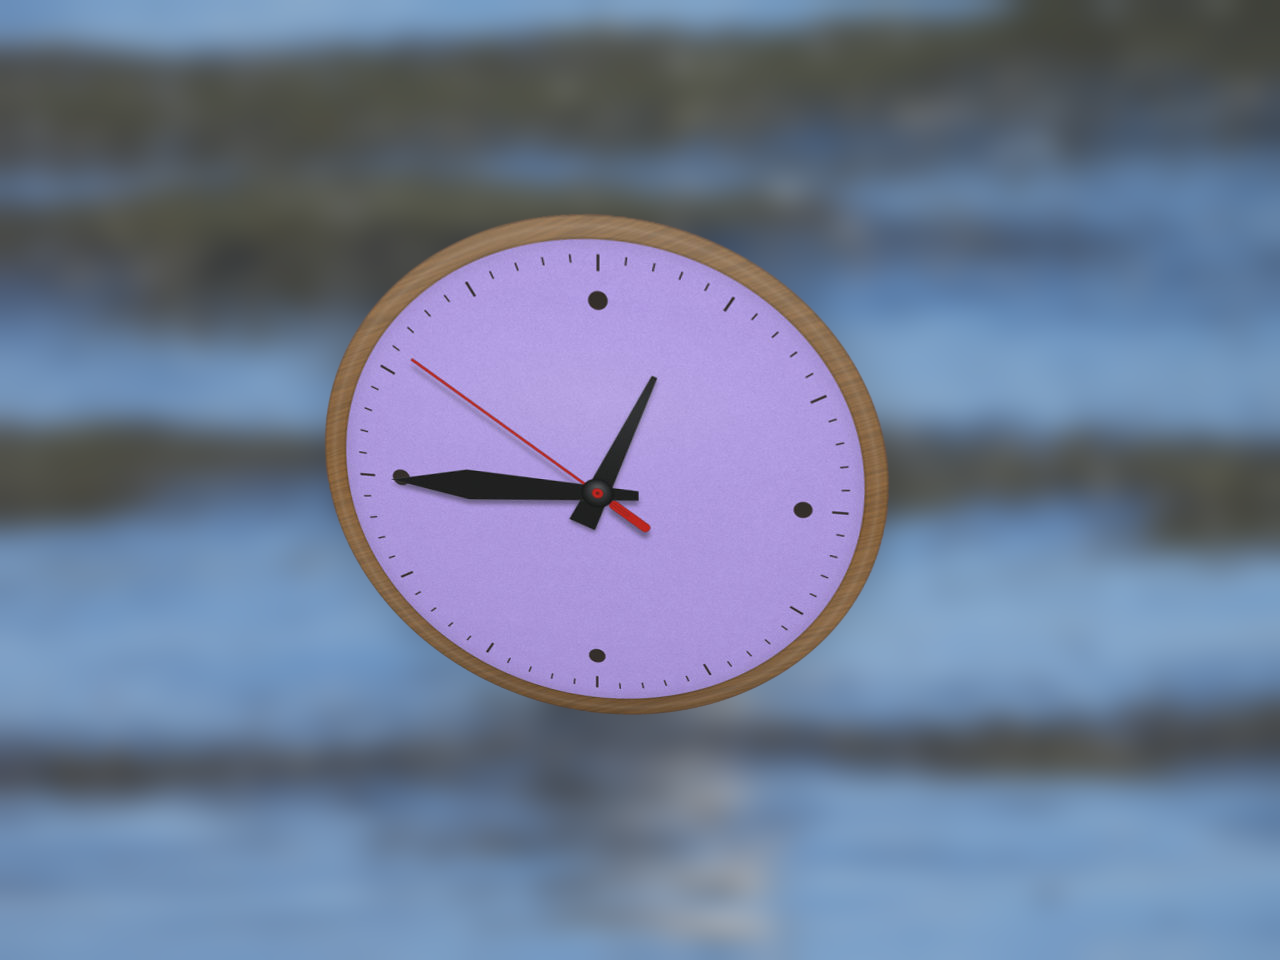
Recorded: 12.44.51
